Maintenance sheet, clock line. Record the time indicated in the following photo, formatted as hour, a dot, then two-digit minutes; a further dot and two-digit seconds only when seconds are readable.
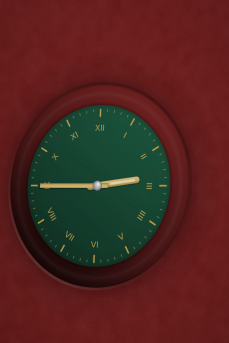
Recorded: 2.45
